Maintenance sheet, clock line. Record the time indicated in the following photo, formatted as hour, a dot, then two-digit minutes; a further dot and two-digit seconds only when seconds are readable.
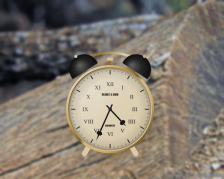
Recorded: 4.34
